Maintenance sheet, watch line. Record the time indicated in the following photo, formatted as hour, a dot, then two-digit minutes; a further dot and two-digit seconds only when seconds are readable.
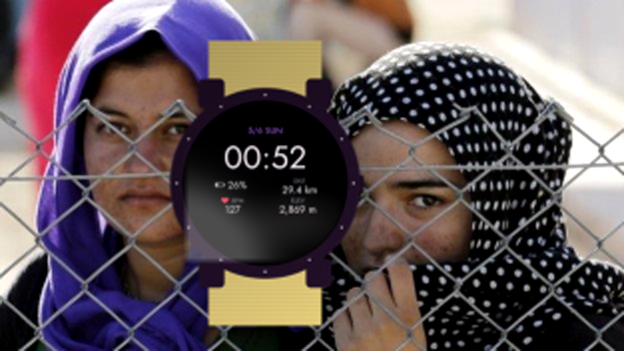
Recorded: 0.52
